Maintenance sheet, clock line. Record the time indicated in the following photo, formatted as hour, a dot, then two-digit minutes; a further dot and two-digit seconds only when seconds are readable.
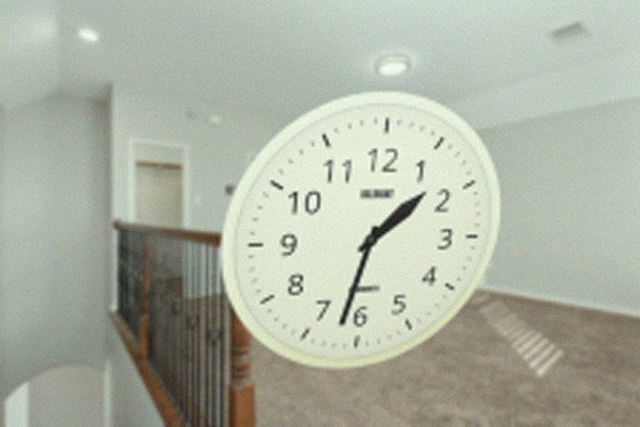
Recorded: 1.32
